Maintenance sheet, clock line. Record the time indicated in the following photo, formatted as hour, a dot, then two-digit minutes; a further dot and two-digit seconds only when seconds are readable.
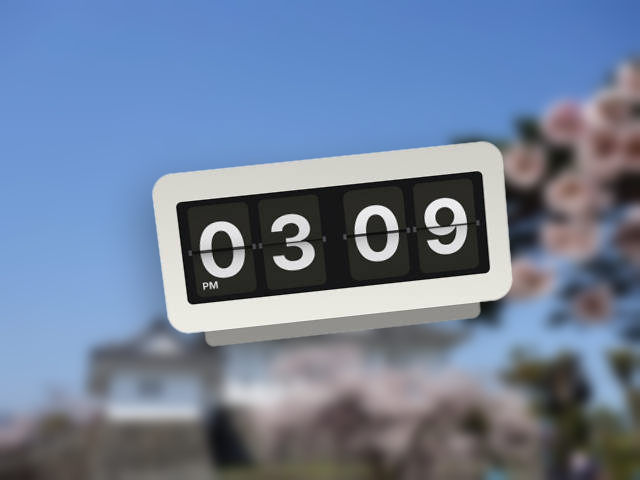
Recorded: 3.09
